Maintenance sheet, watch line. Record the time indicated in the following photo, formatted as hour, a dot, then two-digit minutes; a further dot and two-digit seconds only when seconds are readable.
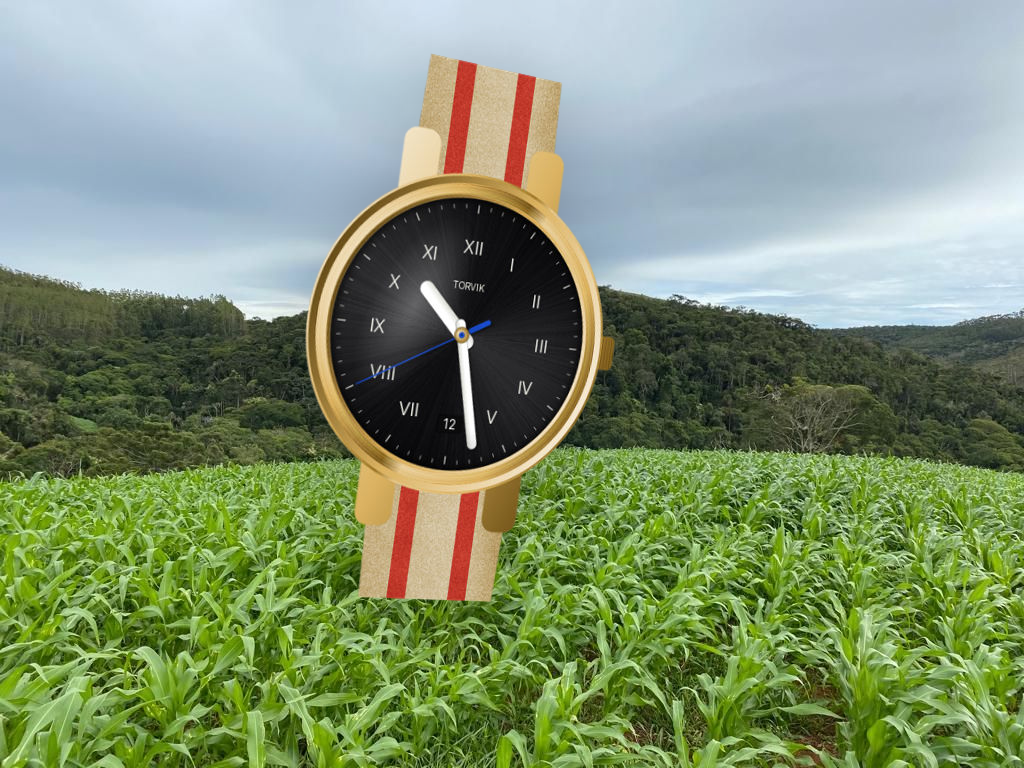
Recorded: 10.27.40
